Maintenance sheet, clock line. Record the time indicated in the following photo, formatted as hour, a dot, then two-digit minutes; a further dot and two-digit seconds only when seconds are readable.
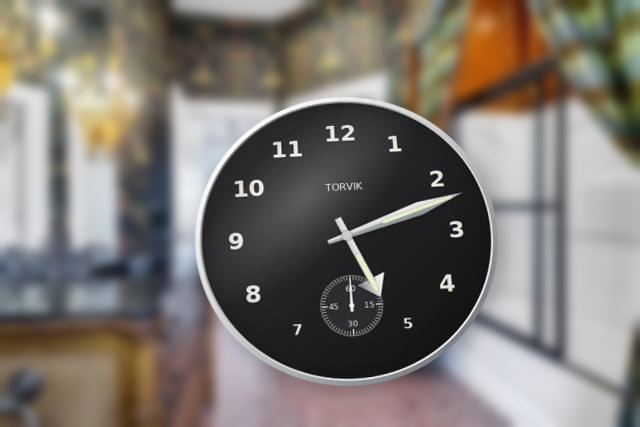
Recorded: 5.12
